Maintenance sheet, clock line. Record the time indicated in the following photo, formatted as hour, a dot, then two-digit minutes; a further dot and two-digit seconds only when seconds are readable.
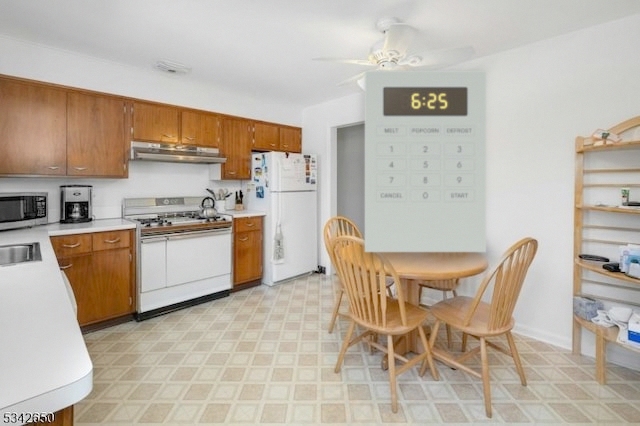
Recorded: 6.25
